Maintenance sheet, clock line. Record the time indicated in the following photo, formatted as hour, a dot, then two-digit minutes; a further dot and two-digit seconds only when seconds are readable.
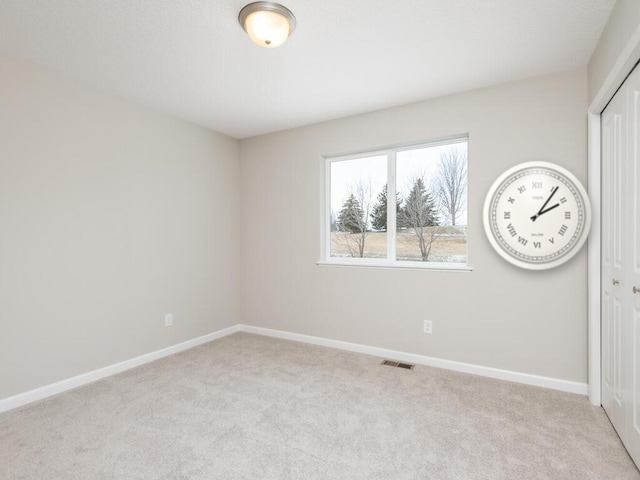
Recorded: 2.06
